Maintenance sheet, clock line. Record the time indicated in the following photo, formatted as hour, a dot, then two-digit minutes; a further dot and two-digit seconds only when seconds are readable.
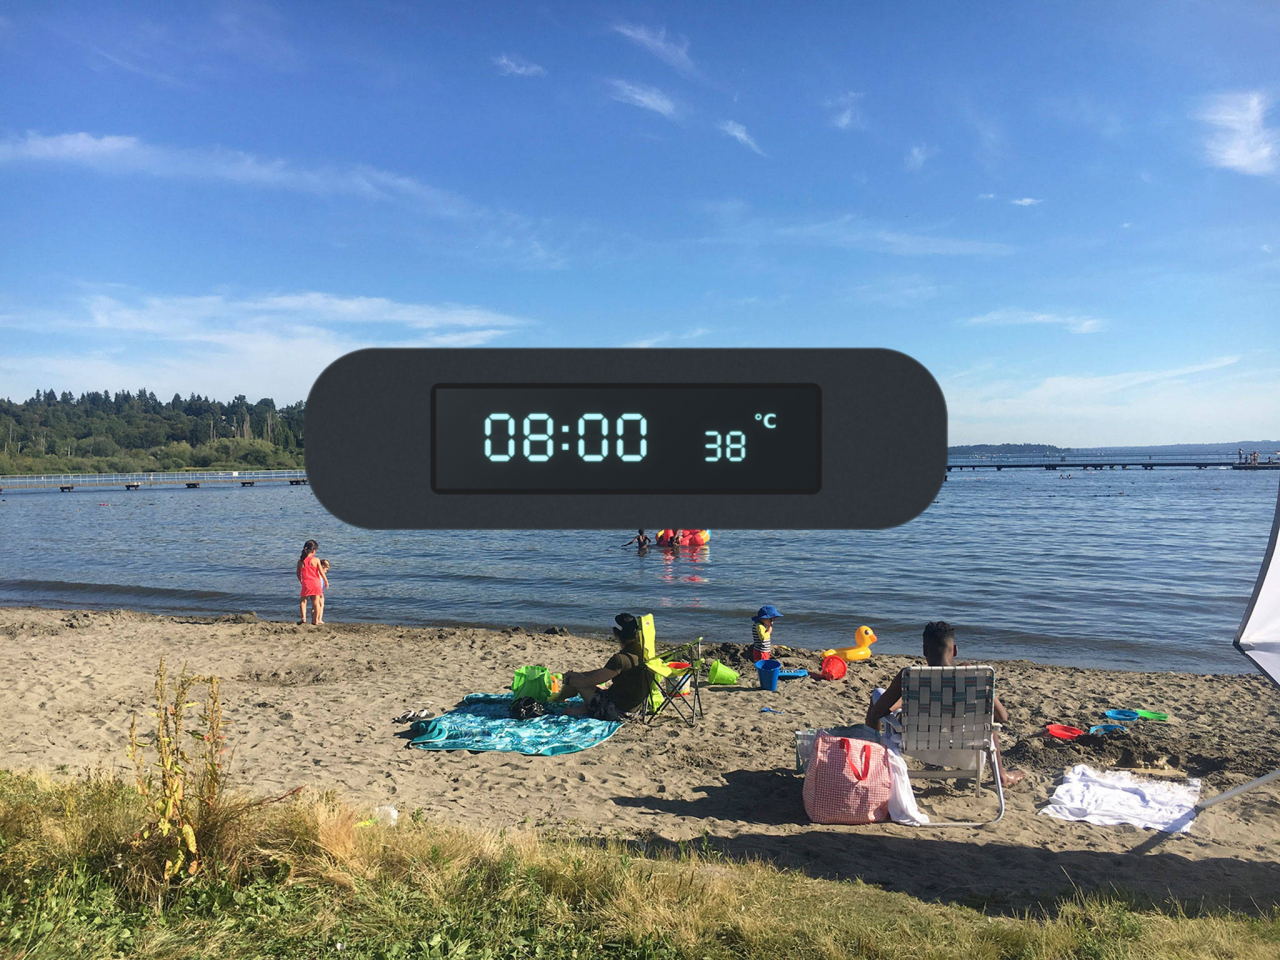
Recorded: 8.00
